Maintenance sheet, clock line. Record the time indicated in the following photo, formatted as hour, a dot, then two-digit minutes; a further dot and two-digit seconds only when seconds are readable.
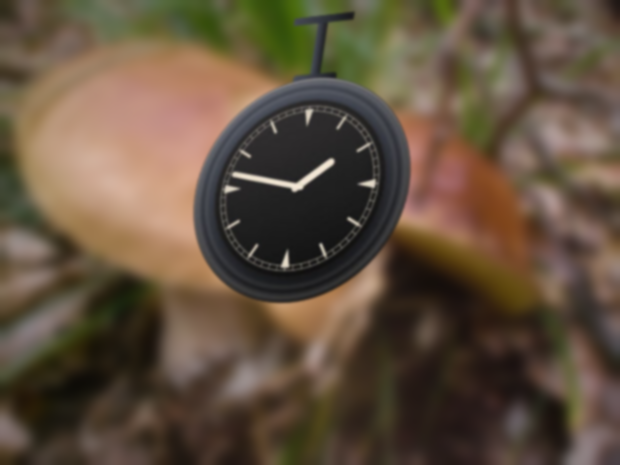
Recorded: 1.47
